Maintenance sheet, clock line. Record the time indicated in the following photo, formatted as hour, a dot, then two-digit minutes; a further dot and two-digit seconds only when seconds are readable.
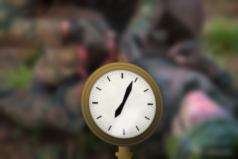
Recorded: 7.04
